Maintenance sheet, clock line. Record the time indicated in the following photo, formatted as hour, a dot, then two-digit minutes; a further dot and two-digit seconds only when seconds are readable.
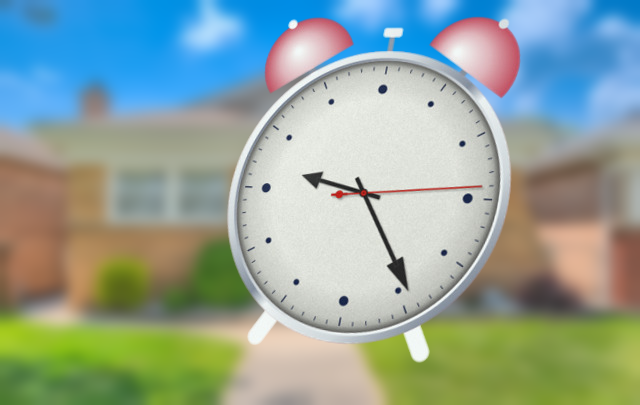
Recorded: 9.24.14
